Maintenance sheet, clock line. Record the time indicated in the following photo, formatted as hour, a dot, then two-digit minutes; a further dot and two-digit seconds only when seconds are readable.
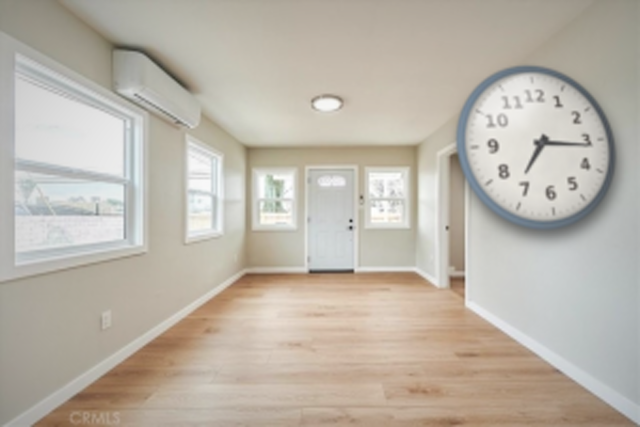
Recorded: 7.16
